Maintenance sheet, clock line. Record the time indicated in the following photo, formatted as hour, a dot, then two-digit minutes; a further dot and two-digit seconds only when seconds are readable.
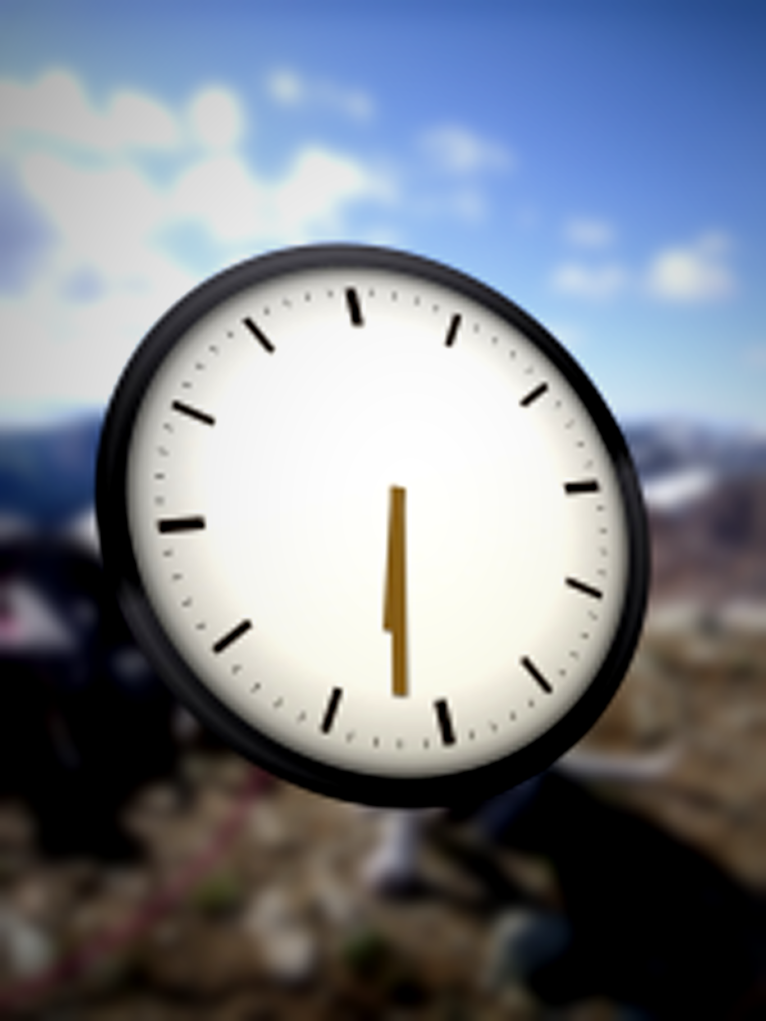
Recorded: 6.32
